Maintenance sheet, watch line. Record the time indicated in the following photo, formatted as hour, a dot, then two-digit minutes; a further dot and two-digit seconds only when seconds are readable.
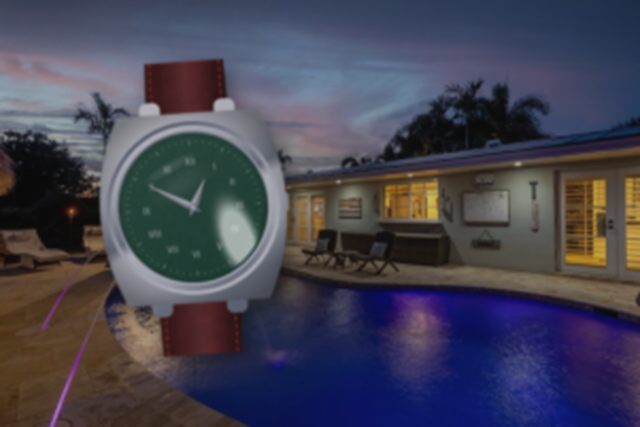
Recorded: 12.50
